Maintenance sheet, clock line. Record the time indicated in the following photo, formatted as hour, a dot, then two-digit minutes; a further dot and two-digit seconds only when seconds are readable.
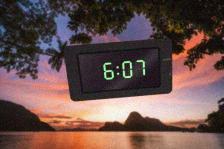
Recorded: 6.07
